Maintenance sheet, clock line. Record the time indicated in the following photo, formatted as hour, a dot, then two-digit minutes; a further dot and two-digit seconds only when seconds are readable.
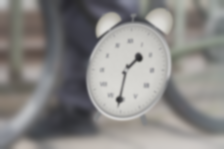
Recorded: 1.31
